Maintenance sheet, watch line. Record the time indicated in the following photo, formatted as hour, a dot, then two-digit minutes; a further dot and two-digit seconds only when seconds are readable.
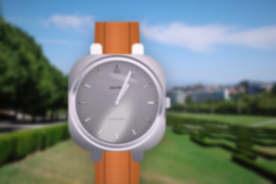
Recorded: 1.04
